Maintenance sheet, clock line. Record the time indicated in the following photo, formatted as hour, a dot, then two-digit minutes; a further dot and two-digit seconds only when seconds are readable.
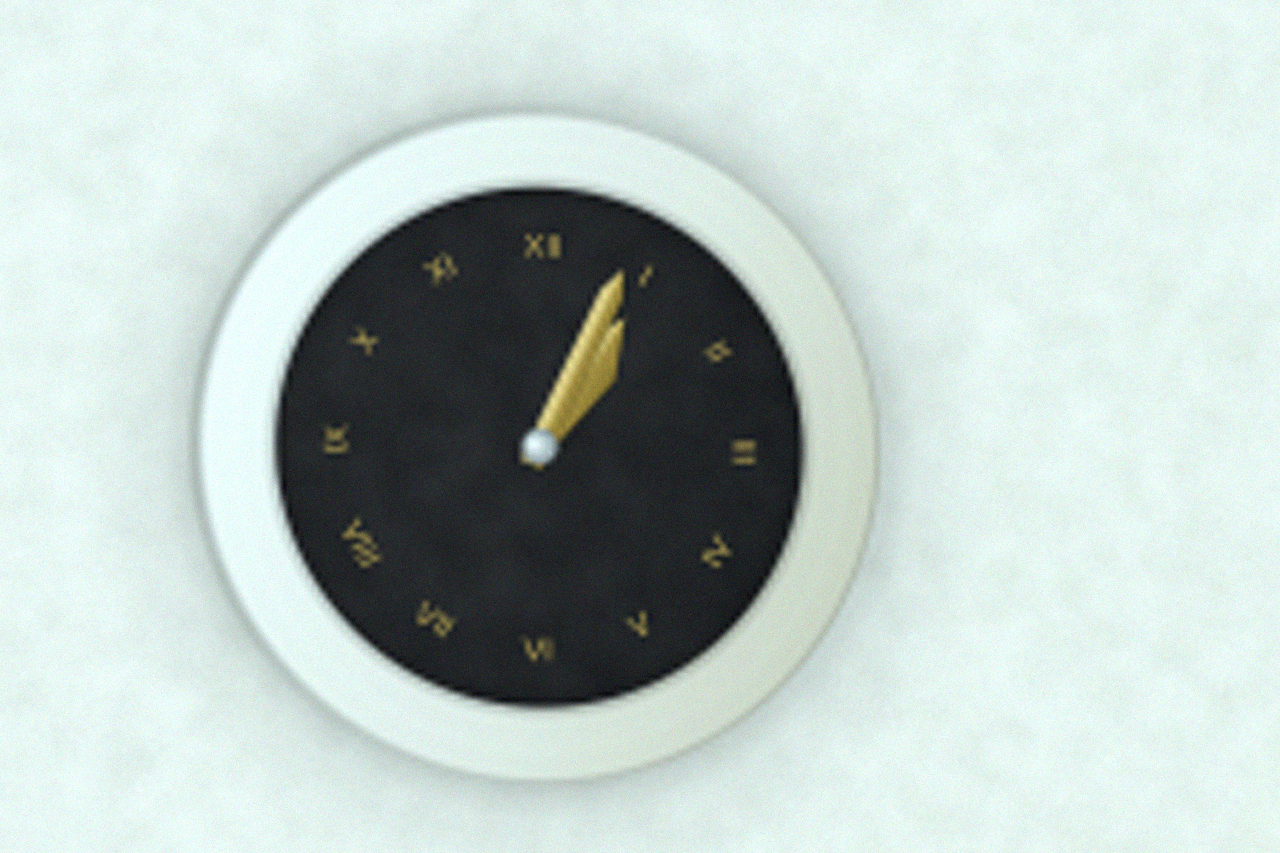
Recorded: 1.04
